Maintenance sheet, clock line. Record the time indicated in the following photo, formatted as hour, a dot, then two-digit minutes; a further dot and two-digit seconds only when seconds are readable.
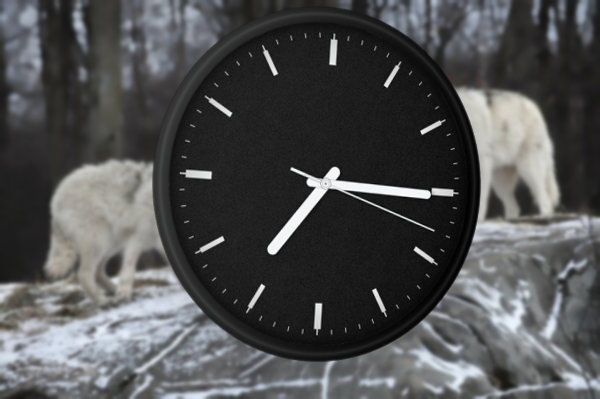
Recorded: 7.15.18
